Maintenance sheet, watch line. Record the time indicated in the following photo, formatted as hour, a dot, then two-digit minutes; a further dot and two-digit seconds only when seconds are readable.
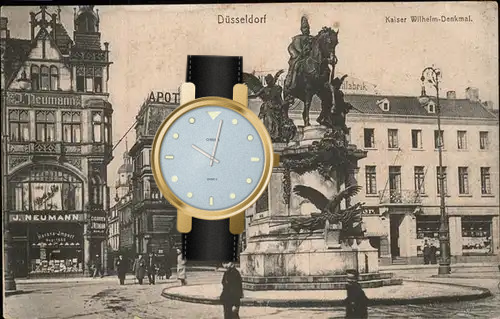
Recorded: 10.02
